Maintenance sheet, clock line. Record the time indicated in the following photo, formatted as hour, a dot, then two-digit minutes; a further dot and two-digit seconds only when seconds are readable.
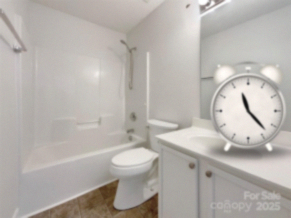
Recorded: 11.23
